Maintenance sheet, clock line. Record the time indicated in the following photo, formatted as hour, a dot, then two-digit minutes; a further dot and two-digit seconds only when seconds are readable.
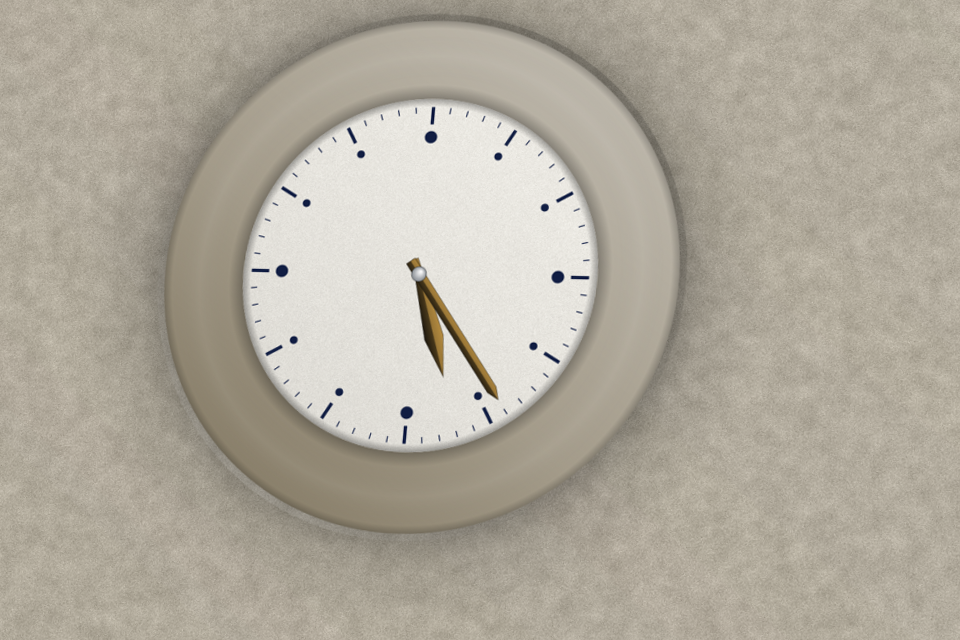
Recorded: 5.24
